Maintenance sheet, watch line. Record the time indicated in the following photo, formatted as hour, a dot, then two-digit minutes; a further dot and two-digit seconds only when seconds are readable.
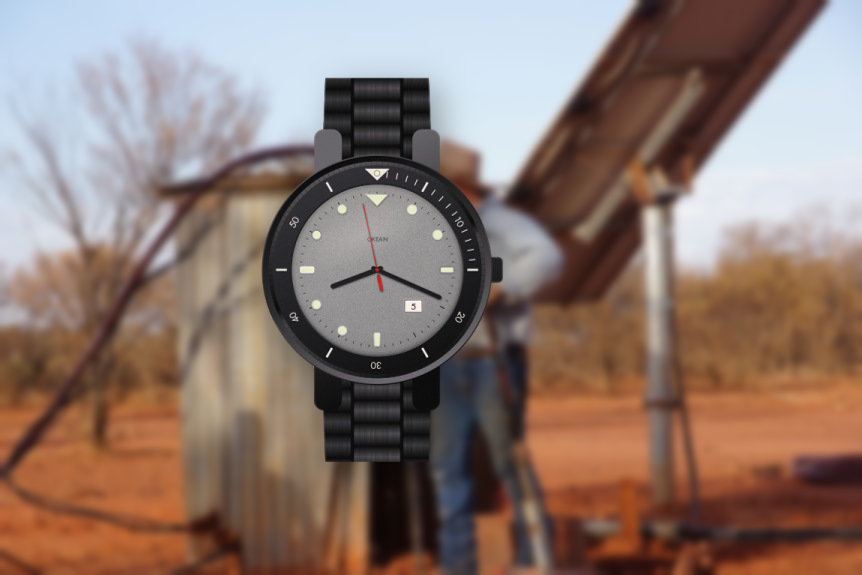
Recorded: 8.18.58
